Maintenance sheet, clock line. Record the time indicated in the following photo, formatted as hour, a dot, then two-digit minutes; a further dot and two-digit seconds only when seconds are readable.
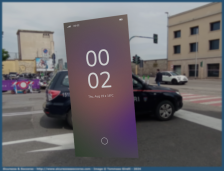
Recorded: 0.02
